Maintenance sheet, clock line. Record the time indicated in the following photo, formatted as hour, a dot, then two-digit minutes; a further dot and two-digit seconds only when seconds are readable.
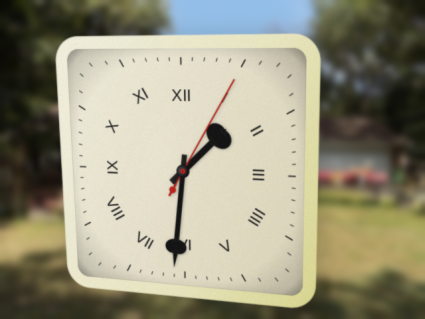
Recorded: 1.31.05
